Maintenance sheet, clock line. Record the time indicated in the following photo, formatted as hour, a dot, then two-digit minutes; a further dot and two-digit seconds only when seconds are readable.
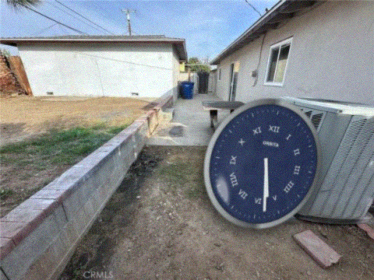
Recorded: 5.28
